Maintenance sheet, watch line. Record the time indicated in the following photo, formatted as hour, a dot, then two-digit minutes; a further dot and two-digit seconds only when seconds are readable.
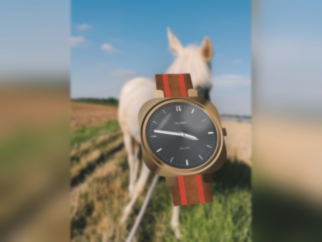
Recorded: 3.47
